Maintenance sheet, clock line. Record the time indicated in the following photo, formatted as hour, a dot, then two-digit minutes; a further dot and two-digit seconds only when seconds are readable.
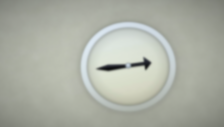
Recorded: 2.44
